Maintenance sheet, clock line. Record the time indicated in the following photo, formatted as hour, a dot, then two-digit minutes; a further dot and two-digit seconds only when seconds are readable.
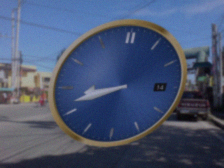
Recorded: 8.42
